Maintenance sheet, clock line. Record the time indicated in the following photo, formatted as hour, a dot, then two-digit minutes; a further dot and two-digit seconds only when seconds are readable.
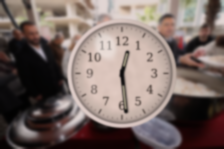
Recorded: 12.29
